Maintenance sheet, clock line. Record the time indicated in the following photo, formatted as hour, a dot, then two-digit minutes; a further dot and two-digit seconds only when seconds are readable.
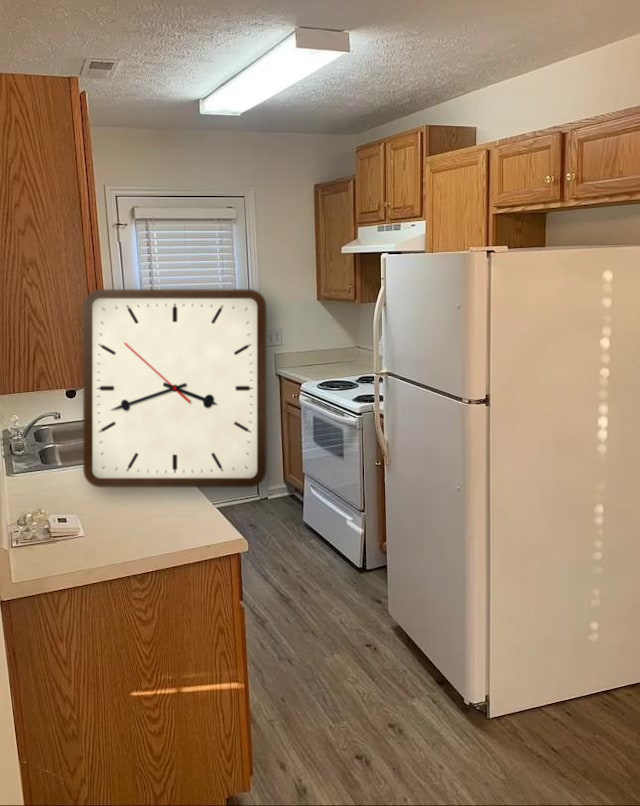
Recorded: 3.41.52
